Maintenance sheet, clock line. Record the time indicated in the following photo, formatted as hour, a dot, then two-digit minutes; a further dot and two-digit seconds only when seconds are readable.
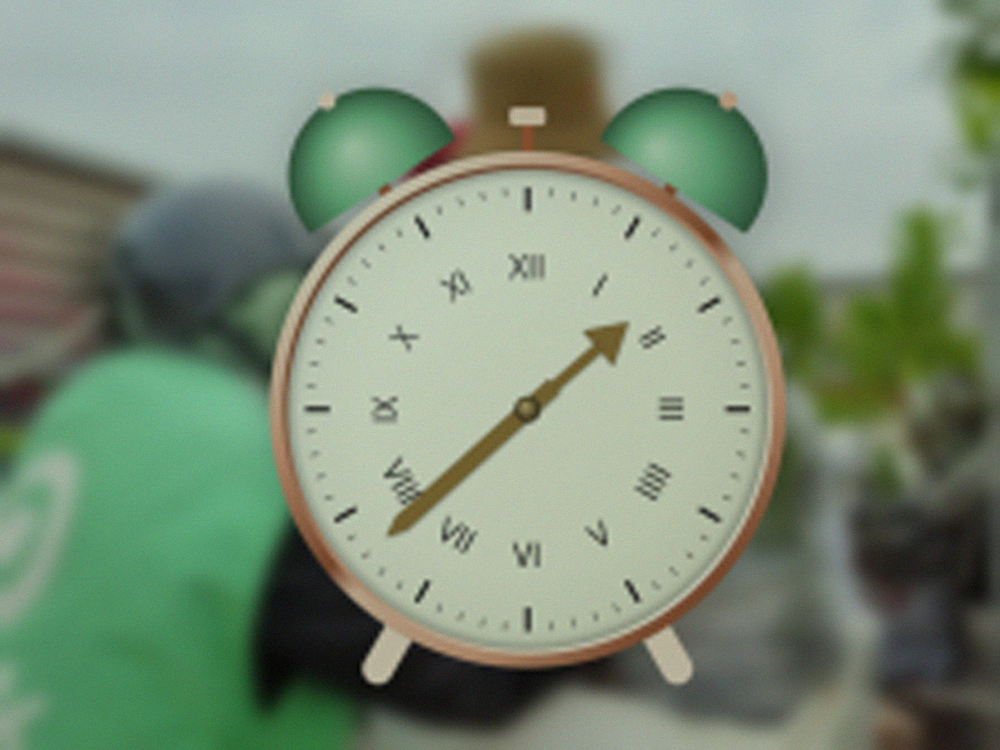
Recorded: 1.38
